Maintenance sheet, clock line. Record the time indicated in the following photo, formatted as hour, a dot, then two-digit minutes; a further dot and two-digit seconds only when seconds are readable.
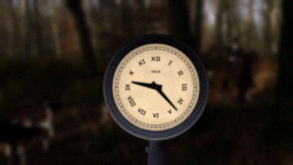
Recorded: 9.23
